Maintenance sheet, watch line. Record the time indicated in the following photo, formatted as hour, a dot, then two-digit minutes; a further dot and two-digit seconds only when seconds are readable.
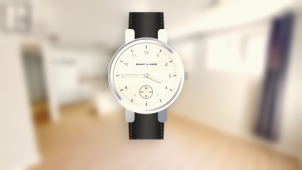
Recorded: 3.45
